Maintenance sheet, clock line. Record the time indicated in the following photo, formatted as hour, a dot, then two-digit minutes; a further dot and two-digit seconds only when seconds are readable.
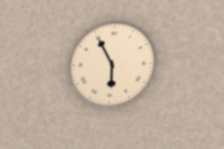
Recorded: 5.55
